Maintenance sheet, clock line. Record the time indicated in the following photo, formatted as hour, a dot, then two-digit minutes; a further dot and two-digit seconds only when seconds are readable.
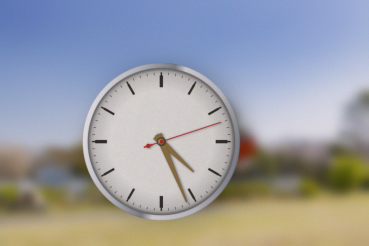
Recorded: 4.26.12
